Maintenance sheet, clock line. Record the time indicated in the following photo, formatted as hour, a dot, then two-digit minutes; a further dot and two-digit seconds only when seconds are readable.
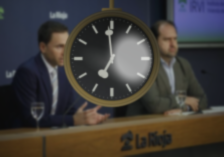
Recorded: 6.59
